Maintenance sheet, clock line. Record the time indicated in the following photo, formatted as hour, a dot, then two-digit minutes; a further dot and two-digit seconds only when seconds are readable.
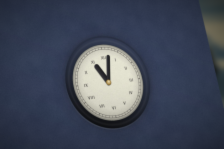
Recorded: 11.02
